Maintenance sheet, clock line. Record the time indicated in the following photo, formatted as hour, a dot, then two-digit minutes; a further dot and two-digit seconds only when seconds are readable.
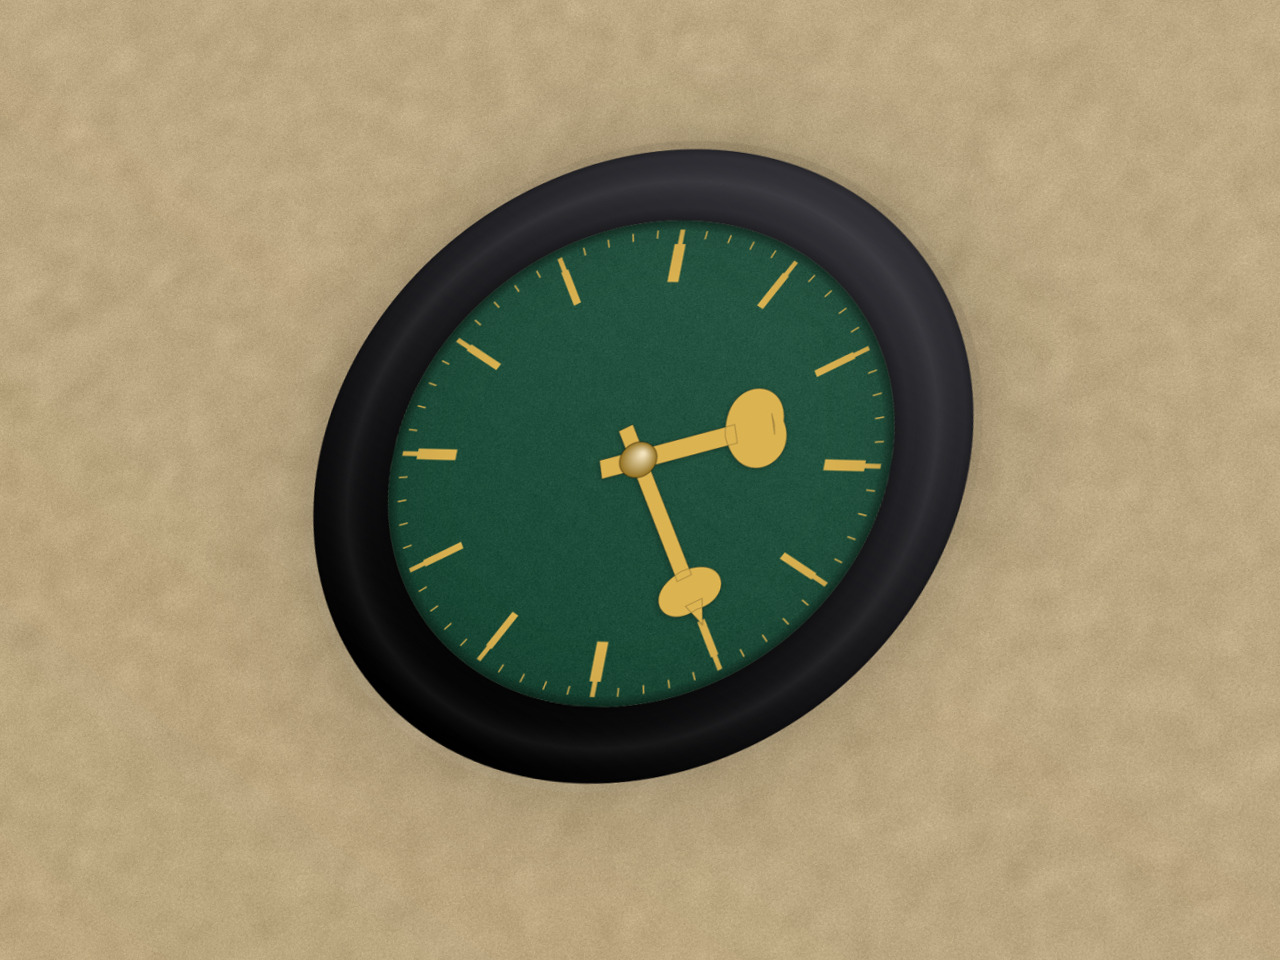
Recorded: 2.25
